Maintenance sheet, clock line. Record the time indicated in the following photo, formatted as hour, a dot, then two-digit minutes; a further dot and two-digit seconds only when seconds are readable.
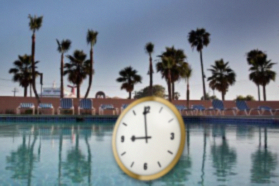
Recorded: 8.59
